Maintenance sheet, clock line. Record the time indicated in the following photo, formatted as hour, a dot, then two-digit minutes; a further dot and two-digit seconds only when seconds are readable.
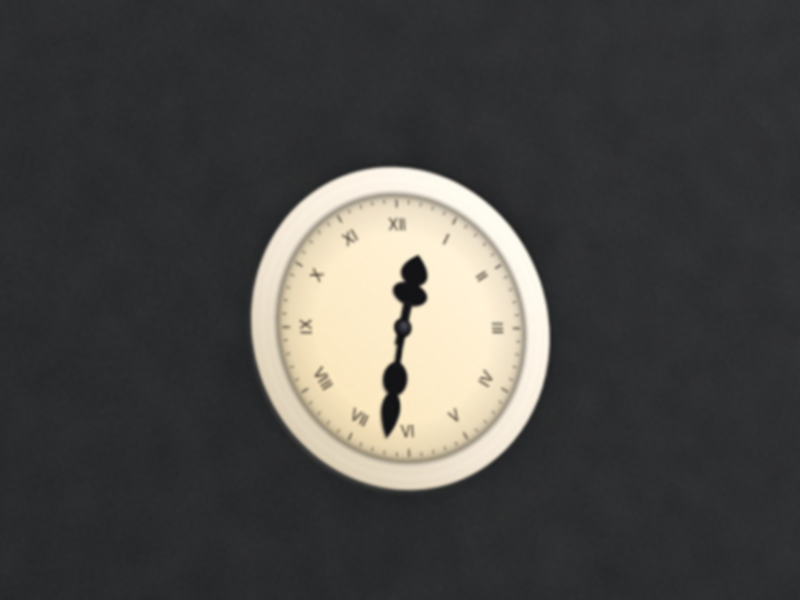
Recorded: 12.32
